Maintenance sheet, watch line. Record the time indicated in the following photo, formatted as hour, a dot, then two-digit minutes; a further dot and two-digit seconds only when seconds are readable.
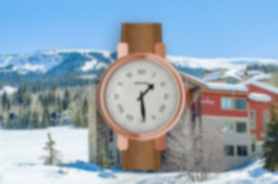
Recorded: 1.29
